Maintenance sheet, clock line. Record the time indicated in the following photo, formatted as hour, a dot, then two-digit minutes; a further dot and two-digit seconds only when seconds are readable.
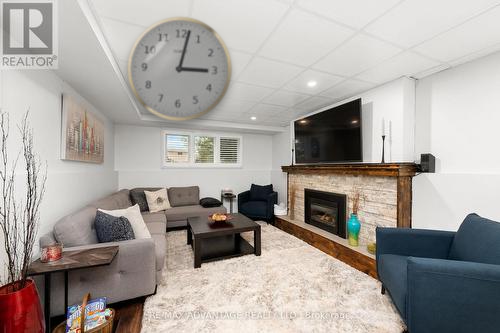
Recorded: 3.02
